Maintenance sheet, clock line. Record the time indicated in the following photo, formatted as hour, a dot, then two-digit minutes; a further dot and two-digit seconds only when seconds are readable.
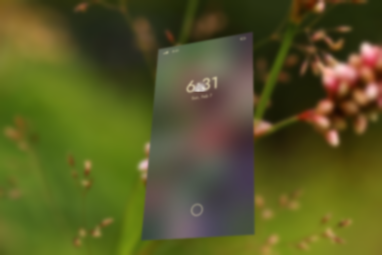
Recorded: 6.31
